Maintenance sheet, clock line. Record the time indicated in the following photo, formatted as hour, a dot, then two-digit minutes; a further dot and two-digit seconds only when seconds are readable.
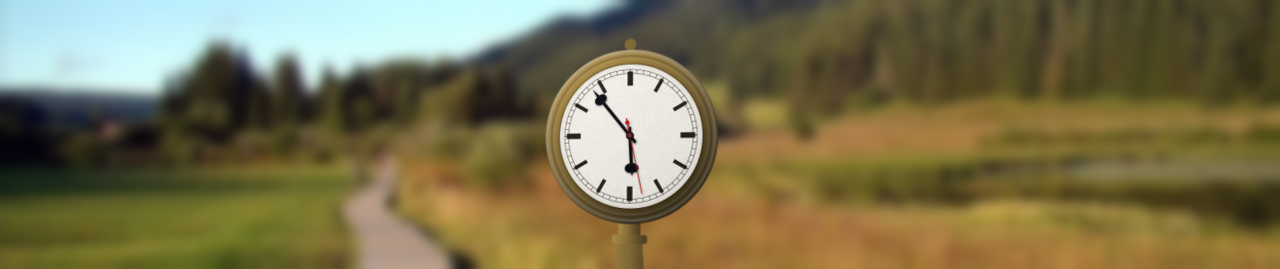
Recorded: 5.53.28
